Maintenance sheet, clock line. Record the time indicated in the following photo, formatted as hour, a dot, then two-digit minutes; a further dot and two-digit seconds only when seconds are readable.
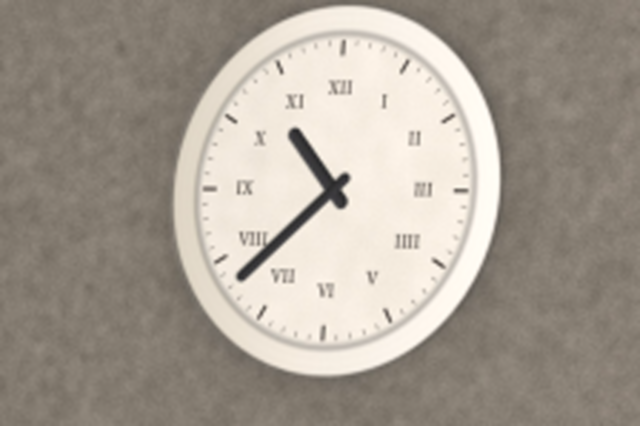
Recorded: 10.38
